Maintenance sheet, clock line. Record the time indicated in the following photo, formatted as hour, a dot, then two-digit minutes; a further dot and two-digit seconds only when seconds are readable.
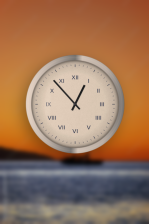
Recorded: 12.53
